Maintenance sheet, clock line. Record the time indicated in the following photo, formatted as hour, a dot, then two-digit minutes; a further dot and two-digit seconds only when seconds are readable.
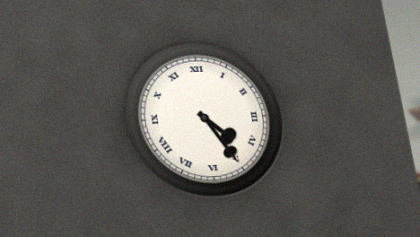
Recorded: 4.25
